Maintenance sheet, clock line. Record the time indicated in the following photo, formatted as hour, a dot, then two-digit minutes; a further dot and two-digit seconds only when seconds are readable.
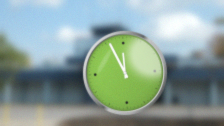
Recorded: 11.56
